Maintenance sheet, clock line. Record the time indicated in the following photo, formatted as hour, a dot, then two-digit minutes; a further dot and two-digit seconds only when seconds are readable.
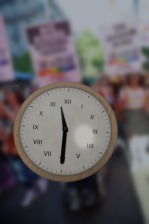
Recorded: 11.30
